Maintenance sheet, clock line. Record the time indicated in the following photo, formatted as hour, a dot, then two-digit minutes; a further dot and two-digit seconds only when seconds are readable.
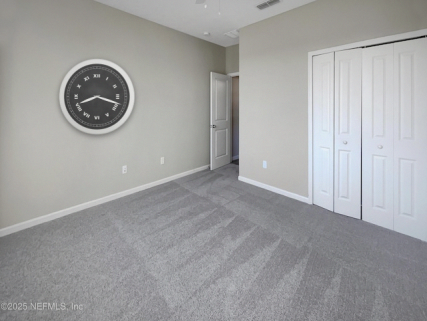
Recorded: 8.18
